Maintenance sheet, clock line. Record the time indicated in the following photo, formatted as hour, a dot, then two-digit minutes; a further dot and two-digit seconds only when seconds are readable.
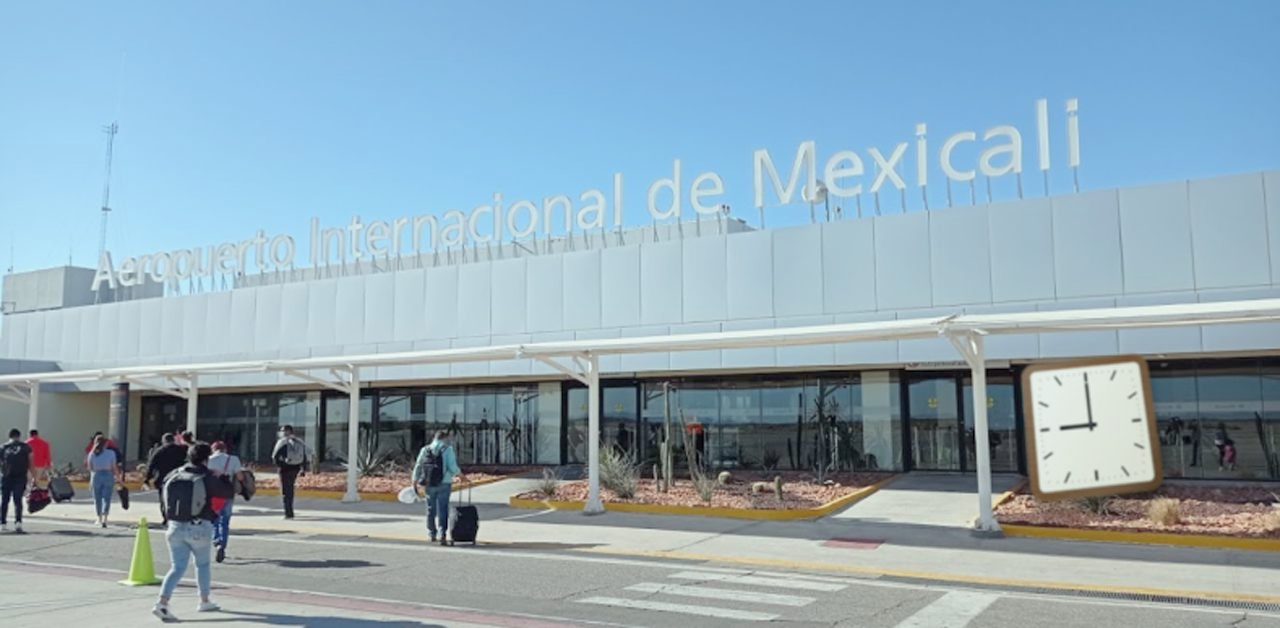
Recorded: 9.00
